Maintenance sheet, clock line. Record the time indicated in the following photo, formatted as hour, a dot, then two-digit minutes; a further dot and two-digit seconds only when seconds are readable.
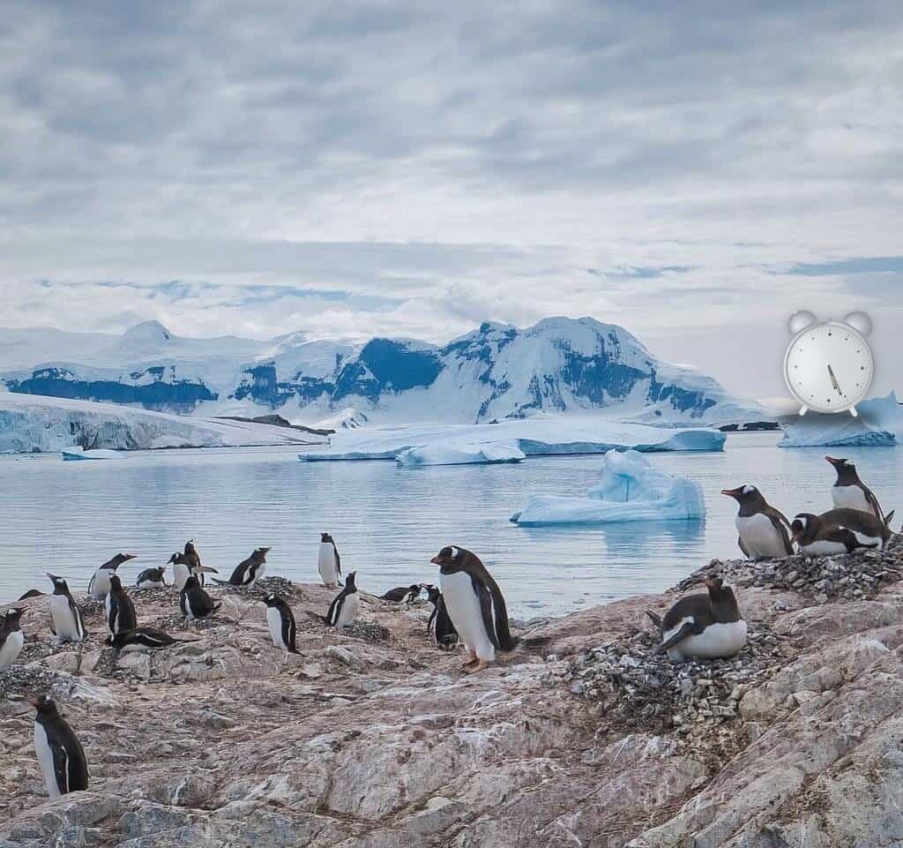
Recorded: 5.26
